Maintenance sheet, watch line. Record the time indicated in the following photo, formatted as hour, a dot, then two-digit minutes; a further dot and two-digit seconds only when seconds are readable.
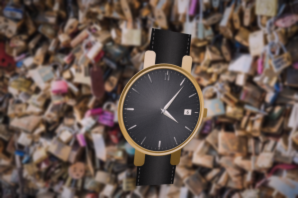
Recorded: 4.06
